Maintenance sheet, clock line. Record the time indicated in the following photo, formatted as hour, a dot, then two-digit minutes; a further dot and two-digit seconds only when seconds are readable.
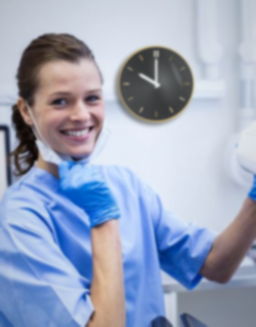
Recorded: 10.00
